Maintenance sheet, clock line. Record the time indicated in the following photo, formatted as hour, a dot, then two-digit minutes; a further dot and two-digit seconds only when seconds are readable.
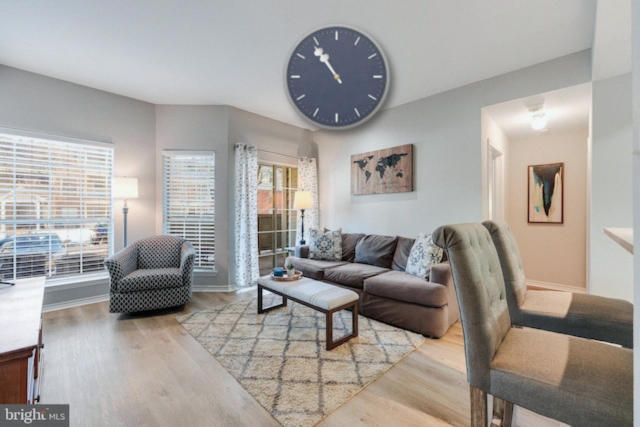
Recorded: 10.54
